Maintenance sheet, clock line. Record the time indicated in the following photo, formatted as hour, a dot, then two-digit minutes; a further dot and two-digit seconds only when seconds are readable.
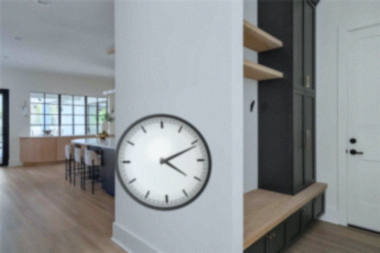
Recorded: 4.11
